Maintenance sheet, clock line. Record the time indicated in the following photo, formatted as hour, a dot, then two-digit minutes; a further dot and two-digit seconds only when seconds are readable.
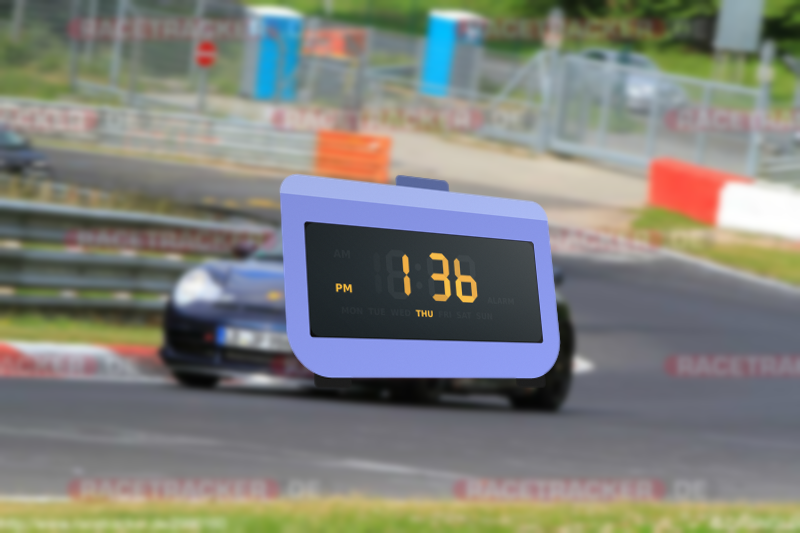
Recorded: 1.36
